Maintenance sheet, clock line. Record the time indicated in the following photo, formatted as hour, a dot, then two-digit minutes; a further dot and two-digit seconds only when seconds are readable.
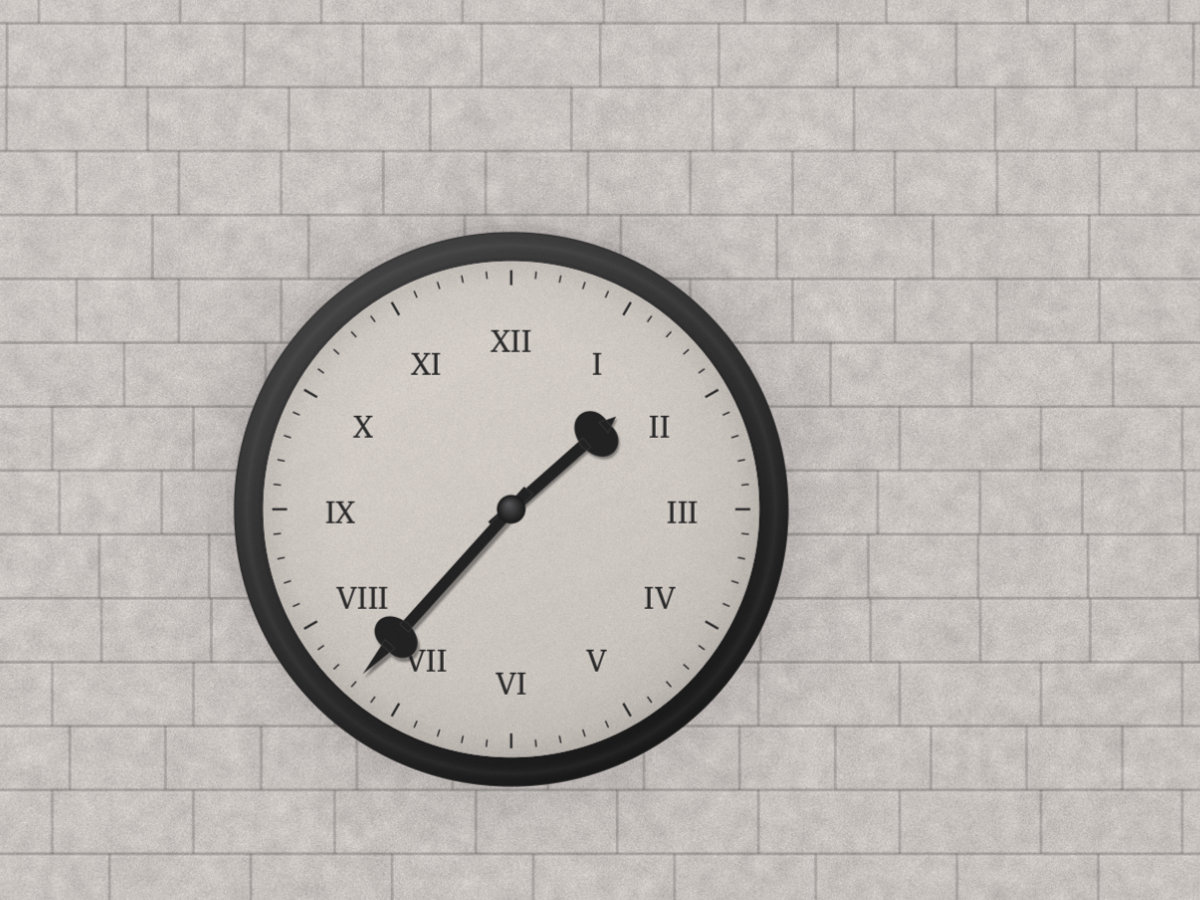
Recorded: 1.37
